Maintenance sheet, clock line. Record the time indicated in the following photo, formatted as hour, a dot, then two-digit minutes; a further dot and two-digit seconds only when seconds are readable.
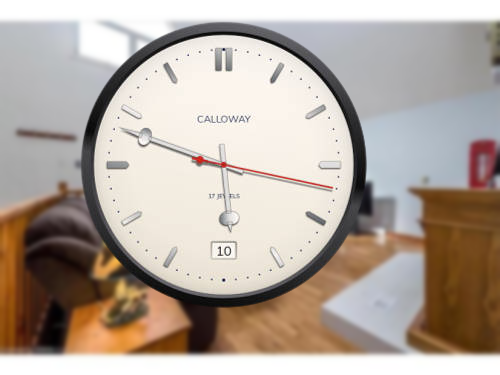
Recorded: 5.48.17
